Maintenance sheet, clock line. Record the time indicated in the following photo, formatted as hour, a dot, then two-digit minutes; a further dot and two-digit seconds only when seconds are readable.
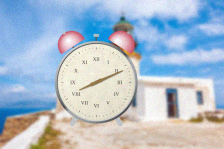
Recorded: 8.11
